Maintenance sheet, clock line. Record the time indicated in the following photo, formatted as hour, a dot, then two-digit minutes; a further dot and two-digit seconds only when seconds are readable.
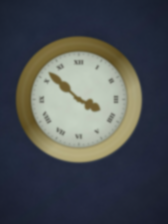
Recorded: 3.52
